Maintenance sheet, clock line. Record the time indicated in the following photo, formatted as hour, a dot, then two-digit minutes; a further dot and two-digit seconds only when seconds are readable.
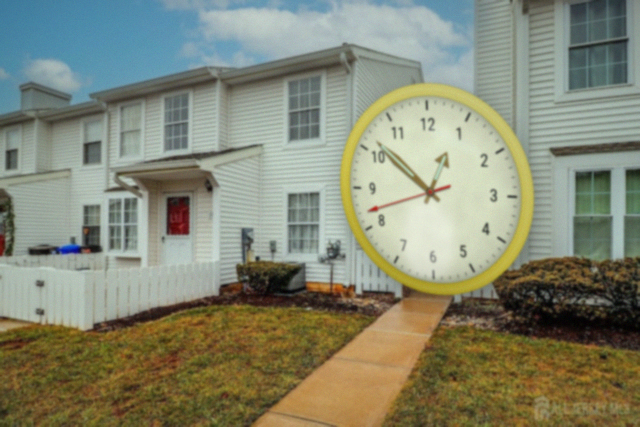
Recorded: 12.51.42
